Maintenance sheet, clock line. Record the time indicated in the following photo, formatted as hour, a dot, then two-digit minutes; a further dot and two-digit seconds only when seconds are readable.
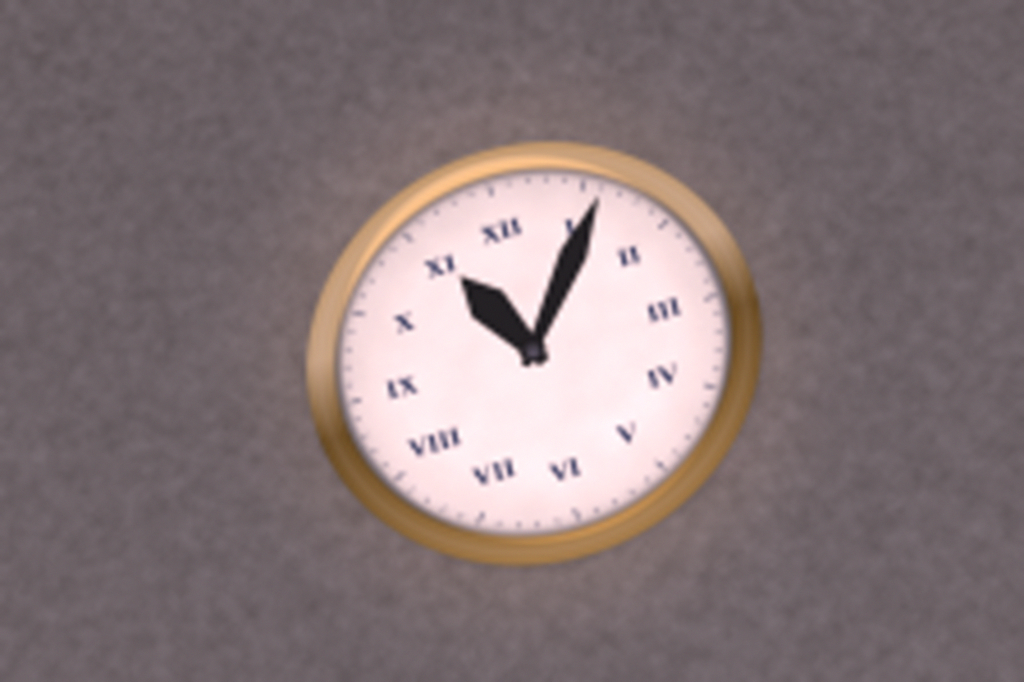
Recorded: 11.06
